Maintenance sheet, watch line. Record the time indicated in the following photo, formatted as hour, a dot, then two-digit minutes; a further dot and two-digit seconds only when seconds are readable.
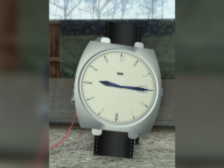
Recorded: 9.15
